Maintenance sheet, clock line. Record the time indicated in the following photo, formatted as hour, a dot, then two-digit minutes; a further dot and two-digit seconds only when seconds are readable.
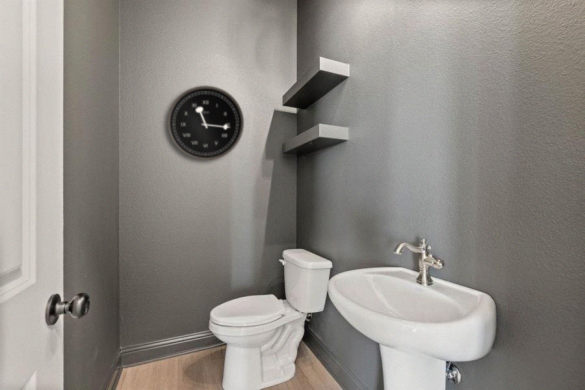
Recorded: 11.16
